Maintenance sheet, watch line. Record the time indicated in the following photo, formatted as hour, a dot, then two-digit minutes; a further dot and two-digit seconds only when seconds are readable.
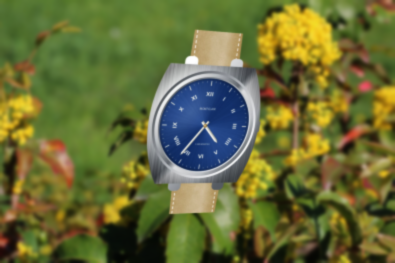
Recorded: 4.36
